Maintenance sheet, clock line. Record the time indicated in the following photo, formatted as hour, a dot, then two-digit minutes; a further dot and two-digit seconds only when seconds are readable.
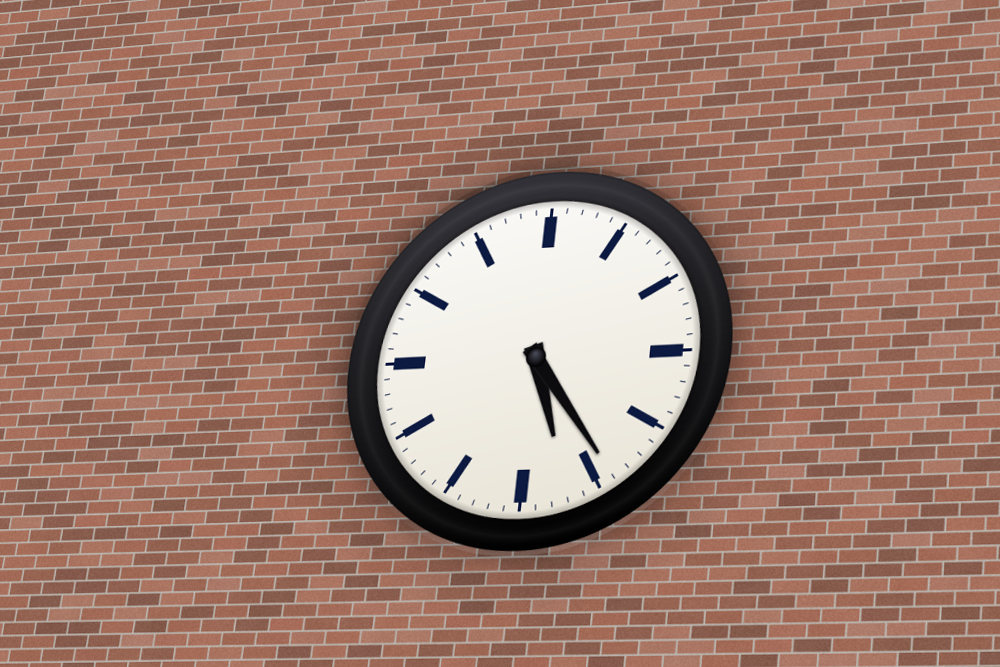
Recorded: 5.24
